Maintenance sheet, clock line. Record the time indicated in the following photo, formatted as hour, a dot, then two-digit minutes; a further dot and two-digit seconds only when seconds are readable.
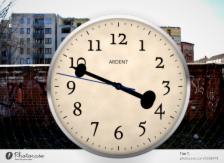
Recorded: 3.48.47
